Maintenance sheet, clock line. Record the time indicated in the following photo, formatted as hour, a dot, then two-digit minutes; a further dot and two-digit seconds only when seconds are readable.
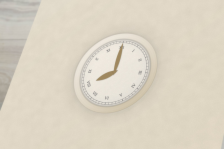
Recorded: 8.00
